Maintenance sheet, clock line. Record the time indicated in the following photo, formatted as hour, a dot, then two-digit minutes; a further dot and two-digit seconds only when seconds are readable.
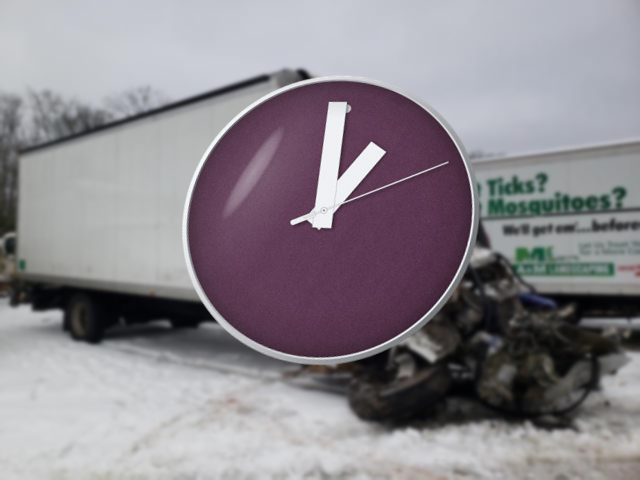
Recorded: 12.59.10
